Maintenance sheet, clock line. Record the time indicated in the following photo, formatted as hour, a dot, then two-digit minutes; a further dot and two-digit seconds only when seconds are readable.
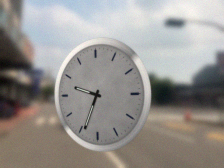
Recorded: 9.34
